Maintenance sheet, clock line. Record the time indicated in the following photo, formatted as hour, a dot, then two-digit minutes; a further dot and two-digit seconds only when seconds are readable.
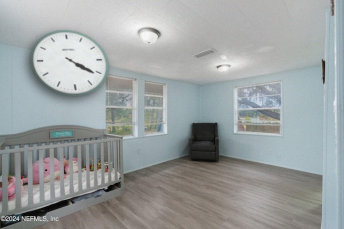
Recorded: 4.21
